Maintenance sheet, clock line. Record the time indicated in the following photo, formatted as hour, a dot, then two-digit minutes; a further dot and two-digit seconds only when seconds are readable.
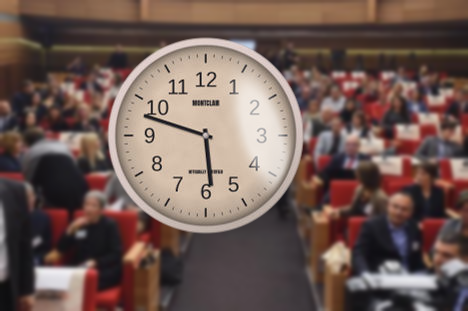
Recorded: 5.48
